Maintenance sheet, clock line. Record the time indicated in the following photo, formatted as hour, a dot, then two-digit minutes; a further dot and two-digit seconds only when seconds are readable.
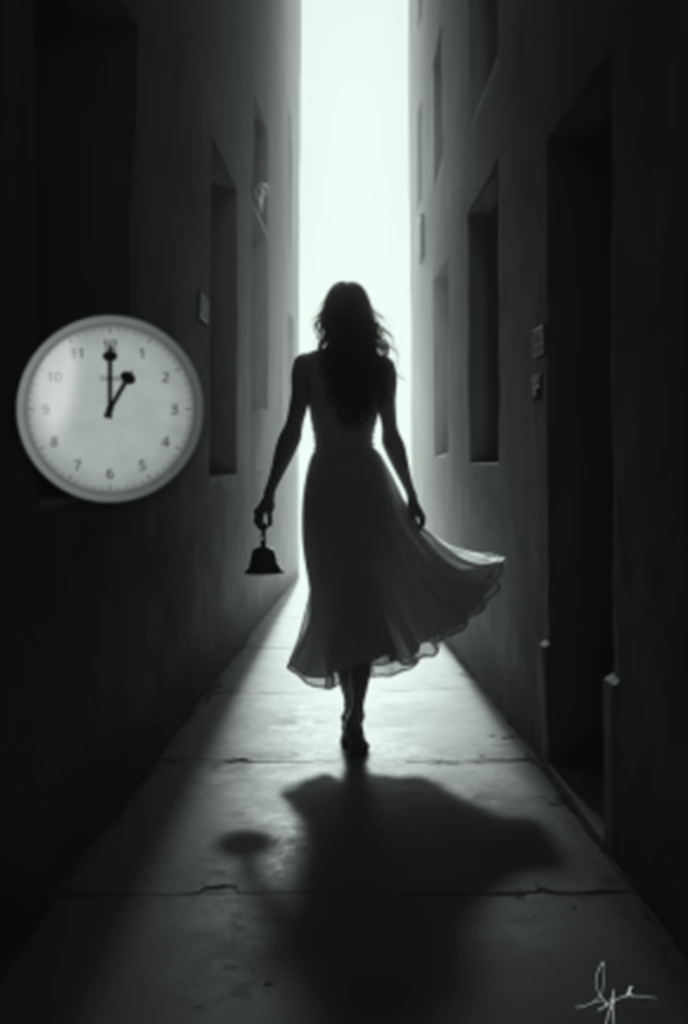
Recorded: 1.00
